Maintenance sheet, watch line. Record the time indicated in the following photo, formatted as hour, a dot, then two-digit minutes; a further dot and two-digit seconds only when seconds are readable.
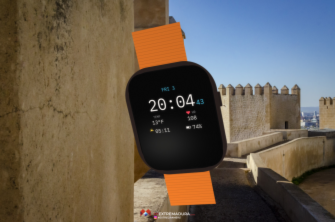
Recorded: 20.04
